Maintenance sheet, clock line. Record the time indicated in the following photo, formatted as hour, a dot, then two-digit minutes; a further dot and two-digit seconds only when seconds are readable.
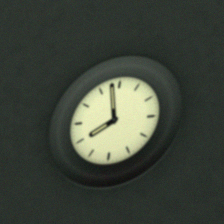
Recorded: 7.58
